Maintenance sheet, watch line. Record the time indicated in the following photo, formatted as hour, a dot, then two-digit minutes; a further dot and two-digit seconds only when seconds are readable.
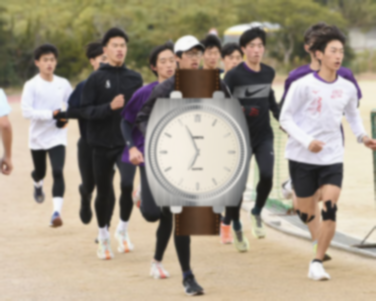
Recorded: 6.56
